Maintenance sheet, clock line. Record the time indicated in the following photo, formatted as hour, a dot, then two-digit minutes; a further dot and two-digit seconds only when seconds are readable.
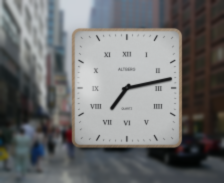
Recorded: 7.13
